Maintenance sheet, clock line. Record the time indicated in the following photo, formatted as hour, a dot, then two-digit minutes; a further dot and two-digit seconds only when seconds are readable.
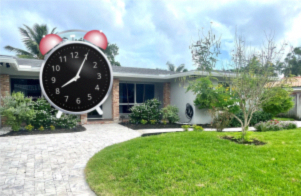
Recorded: 8.05
